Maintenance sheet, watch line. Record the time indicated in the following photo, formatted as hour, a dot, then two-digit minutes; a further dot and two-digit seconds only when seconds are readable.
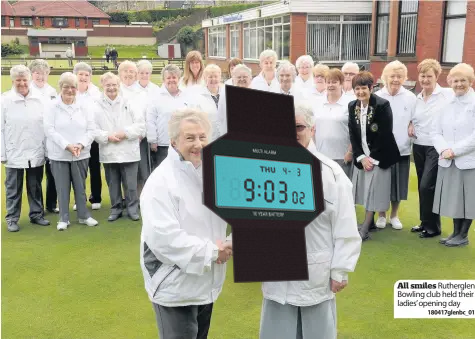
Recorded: 9.03.02
